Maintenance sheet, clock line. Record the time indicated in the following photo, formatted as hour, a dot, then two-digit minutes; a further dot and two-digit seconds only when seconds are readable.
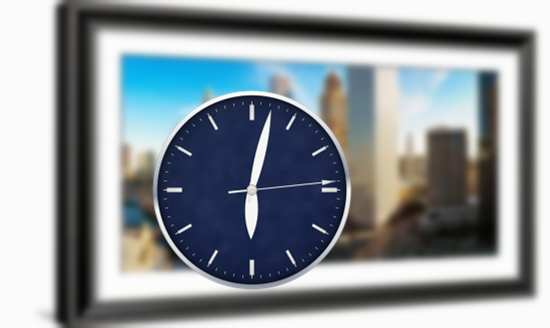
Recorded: 6.02.14
